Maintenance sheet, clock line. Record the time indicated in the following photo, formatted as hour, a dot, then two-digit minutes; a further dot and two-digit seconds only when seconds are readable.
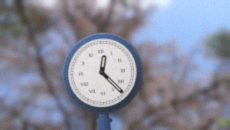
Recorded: 12.23
